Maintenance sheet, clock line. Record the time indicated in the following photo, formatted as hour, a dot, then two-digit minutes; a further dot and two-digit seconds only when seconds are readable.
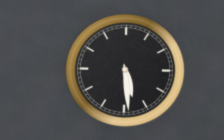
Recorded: 5.29
